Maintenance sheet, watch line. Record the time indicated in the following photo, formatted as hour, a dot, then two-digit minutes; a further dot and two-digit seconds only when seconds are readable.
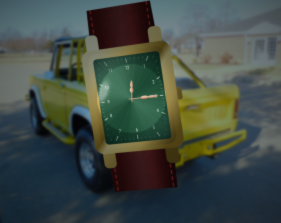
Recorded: 12.15
